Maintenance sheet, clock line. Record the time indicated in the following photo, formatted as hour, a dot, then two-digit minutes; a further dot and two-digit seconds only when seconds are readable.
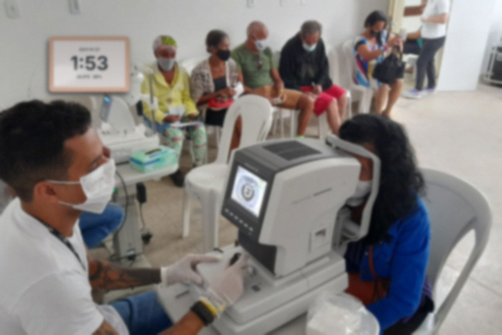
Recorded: 1.53
